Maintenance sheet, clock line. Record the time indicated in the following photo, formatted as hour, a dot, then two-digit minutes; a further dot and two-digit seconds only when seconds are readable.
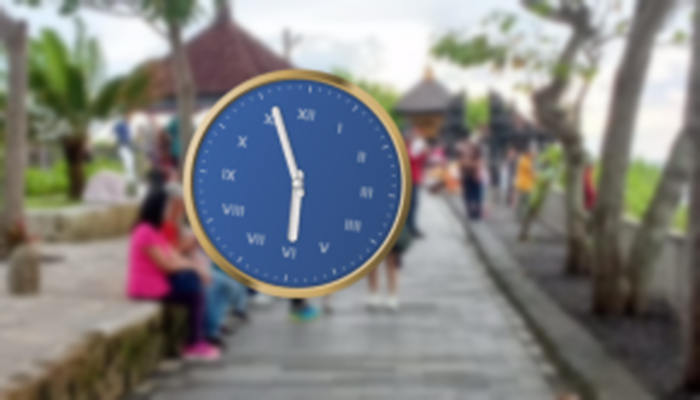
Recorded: 5.56
